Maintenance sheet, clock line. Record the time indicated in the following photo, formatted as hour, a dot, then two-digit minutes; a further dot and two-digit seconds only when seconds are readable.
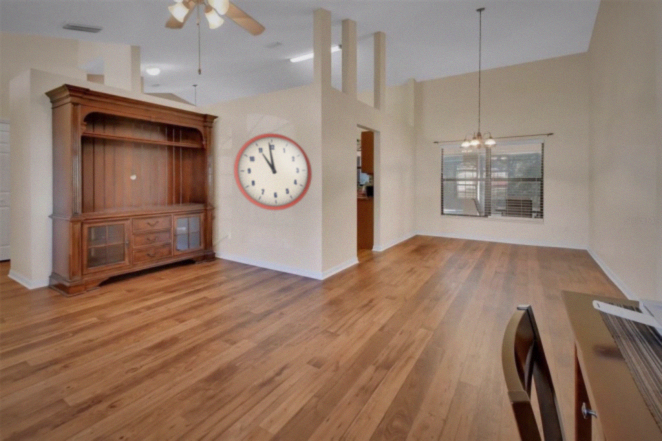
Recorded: 10.59
